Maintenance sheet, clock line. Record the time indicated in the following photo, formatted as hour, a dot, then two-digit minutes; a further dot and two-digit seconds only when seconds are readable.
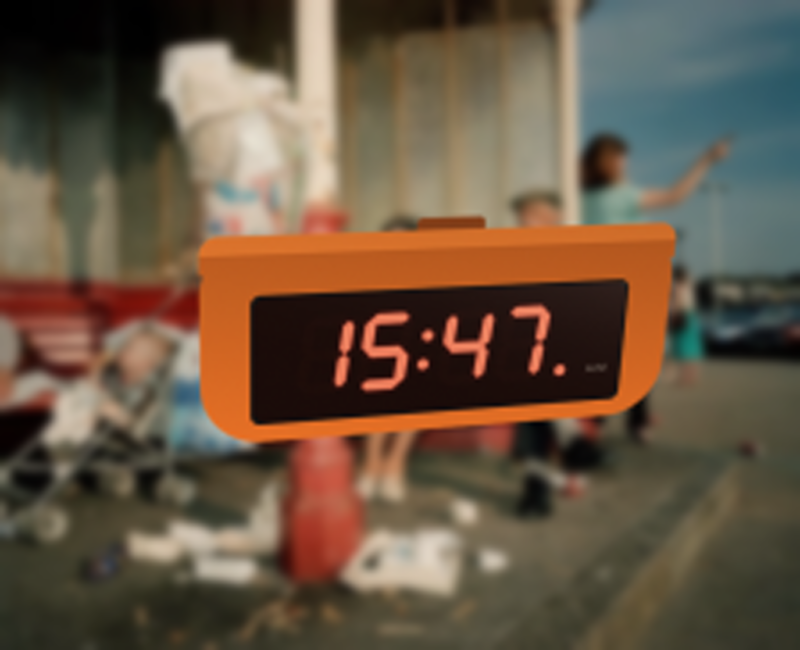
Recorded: 15.47
